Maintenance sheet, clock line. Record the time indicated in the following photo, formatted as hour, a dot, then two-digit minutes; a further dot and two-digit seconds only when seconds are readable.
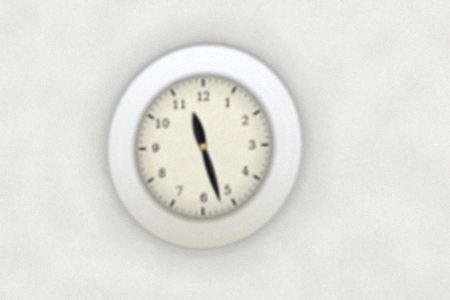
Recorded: 11.27
